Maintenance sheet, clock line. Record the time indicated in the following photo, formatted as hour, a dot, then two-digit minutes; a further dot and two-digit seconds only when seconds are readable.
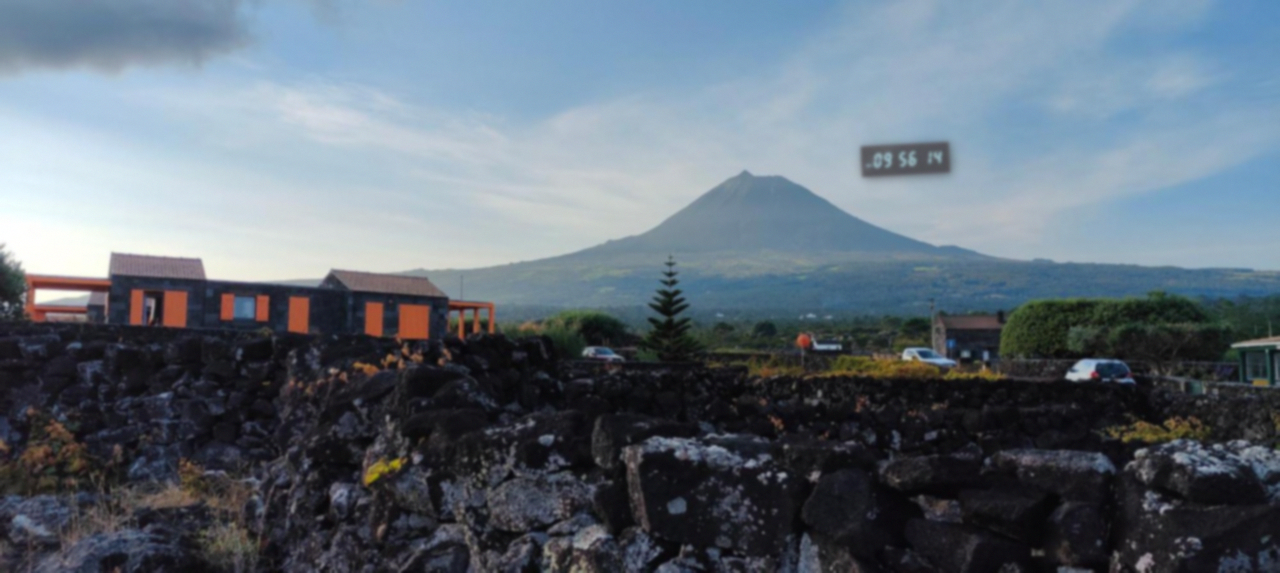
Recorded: 9.56.14
